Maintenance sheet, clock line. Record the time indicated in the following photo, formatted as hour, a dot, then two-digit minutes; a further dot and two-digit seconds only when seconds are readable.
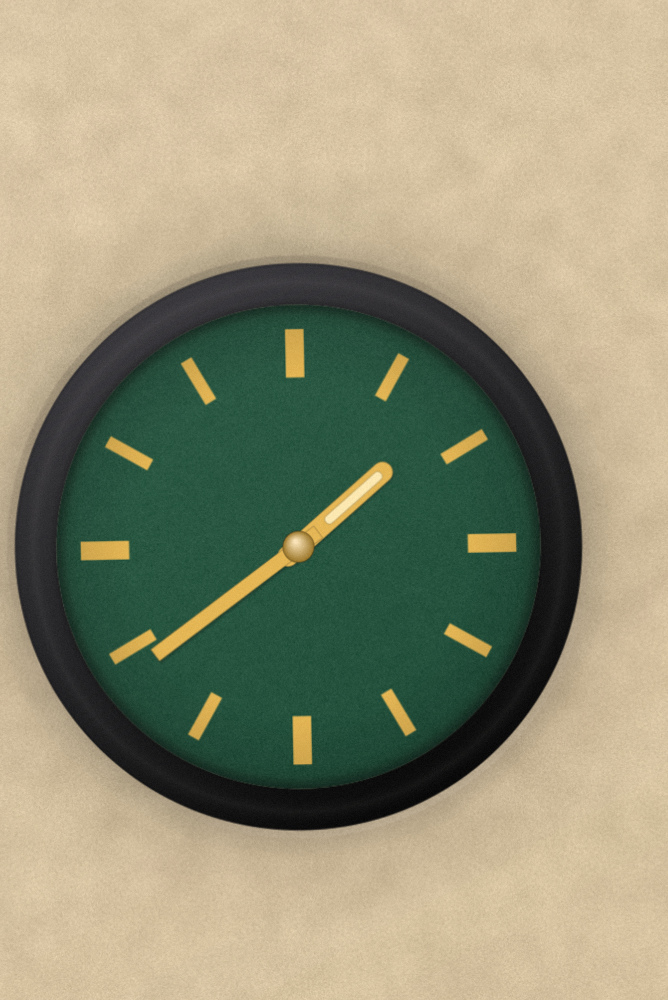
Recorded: 1.39
